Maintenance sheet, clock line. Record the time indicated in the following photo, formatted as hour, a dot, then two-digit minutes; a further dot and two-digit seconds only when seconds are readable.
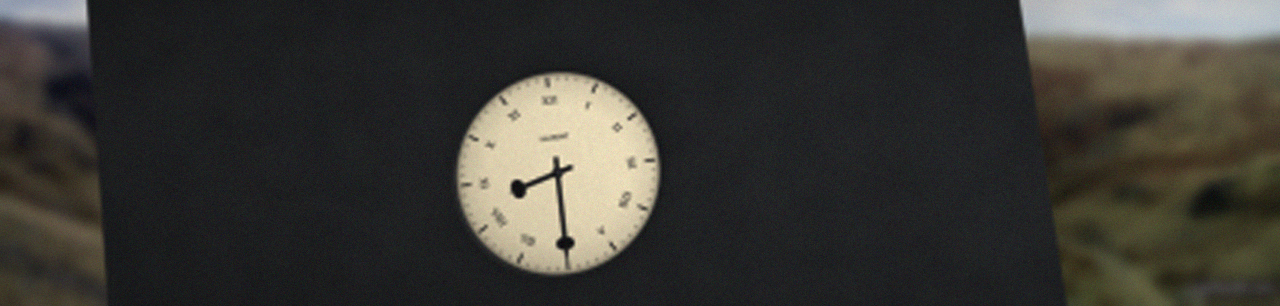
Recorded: 8.30
